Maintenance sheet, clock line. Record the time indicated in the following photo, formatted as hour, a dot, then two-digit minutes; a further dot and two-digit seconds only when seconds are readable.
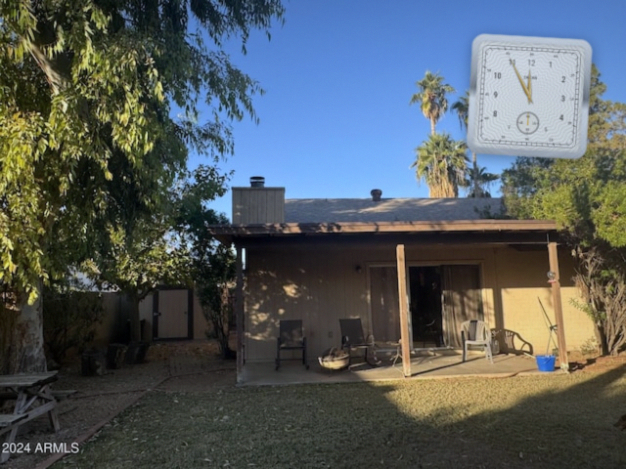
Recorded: 11.55
